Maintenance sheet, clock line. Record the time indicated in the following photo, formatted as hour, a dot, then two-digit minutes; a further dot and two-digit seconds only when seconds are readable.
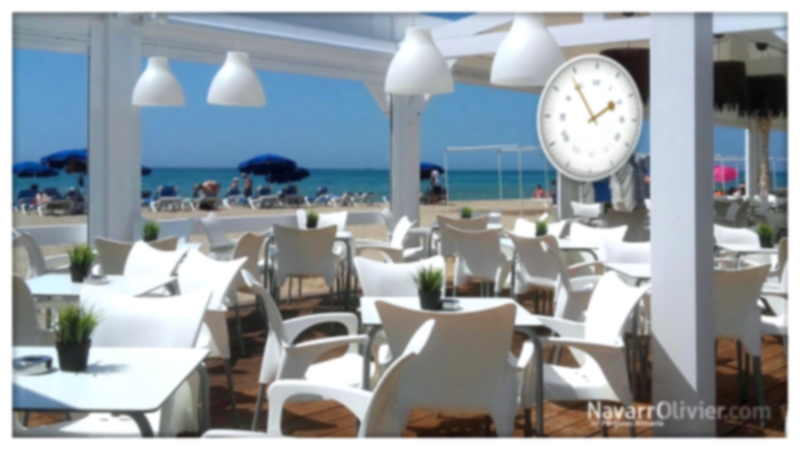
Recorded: 1.54
